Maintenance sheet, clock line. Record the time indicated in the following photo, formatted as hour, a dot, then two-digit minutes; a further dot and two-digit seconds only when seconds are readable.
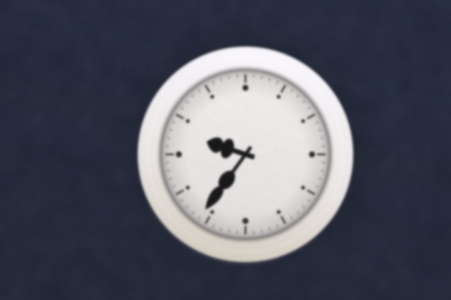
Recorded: 9.36
